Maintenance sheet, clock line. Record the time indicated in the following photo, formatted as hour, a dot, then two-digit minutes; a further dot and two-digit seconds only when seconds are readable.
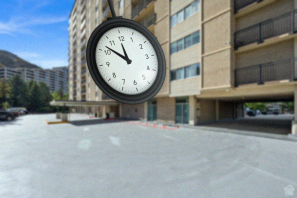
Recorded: 11.52
